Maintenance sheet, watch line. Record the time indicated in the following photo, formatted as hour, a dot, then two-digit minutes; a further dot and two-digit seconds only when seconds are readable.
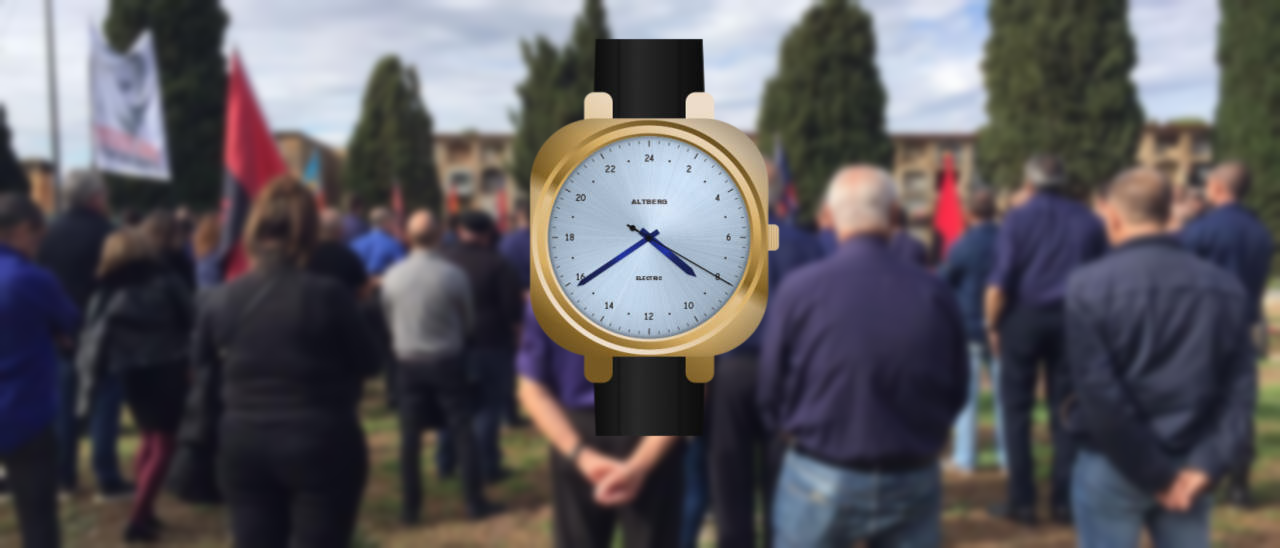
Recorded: 8.39.20
